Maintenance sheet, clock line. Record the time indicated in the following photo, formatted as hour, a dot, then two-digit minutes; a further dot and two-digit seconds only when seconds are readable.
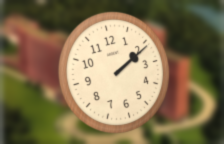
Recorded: 2.11
